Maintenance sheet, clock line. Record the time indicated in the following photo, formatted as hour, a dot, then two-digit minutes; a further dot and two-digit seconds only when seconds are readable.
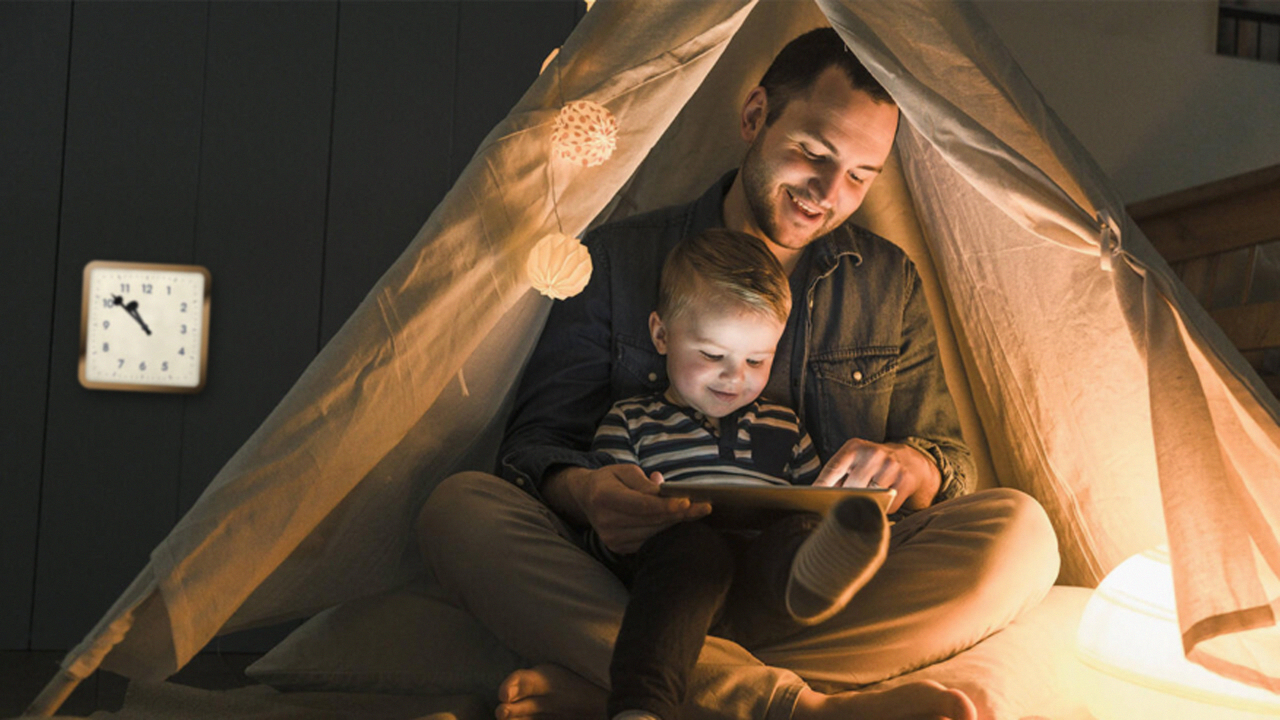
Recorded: 10.52
